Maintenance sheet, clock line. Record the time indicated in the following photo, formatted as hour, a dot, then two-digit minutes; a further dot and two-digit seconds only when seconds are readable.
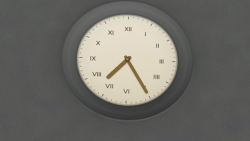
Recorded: 7.25
